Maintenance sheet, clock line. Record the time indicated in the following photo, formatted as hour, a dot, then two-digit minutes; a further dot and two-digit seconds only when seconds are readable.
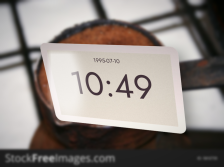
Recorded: 10.49
